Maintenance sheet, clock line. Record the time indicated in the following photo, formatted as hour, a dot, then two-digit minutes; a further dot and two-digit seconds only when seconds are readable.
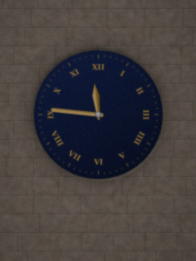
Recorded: 11.46
